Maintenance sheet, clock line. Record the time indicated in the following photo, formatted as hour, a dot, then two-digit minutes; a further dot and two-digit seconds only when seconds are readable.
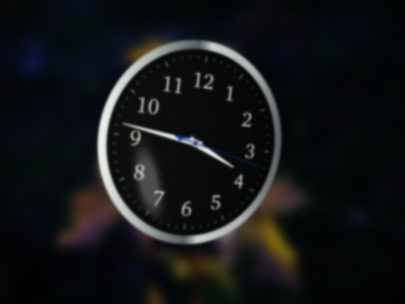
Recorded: 3.46.17
